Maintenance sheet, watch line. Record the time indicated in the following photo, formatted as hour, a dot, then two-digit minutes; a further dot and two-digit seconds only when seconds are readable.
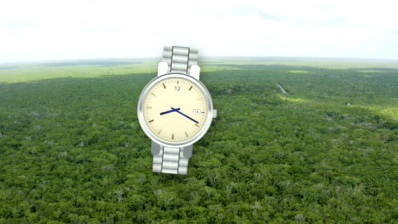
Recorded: 8.19
